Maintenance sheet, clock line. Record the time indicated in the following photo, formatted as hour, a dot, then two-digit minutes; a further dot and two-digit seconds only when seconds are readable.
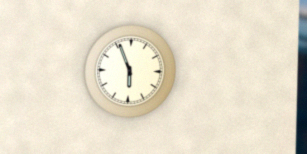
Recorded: 5.56
